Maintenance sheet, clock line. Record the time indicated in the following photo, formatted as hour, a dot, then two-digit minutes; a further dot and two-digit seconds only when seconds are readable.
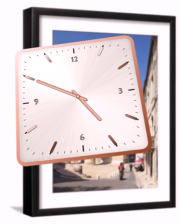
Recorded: 4.50
